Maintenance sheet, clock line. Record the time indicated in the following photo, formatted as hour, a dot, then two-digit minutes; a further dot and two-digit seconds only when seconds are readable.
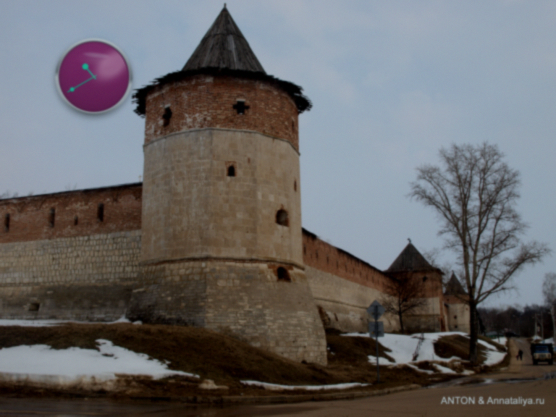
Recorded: 10.40
